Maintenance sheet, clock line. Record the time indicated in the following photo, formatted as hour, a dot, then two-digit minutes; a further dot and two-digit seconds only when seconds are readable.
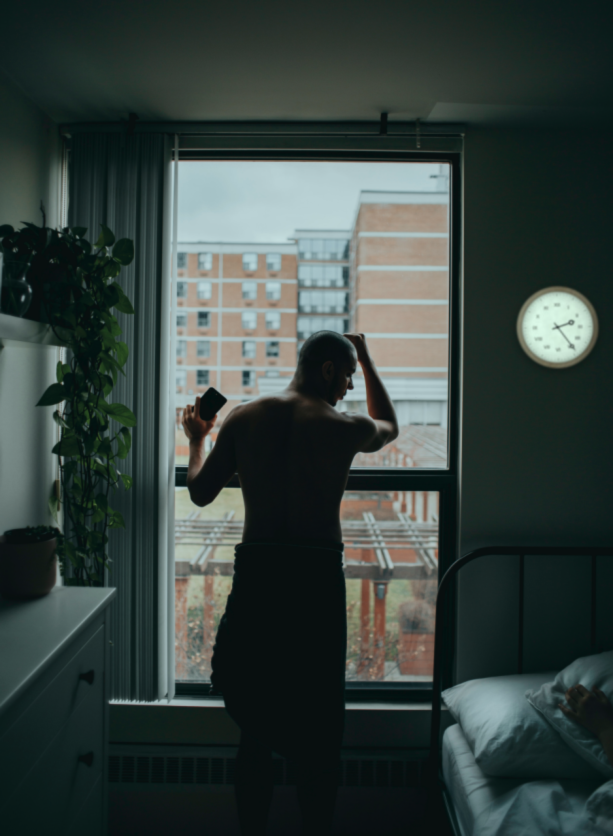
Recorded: 2.24
